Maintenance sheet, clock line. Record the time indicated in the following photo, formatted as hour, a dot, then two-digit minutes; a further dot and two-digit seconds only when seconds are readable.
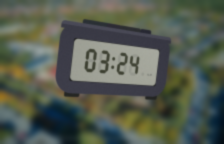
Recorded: 3.24
